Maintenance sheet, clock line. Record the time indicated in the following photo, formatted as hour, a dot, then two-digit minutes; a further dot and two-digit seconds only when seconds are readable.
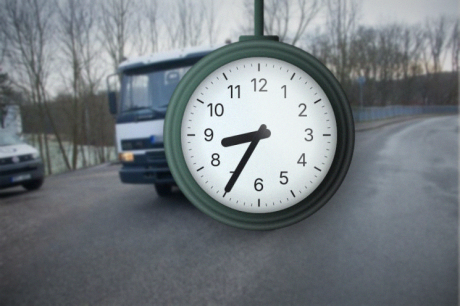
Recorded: 8.35
